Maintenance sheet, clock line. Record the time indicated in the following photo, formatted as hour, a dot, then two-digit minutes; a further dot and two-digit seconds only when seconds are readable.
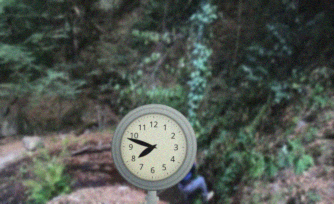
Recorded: 7.48
